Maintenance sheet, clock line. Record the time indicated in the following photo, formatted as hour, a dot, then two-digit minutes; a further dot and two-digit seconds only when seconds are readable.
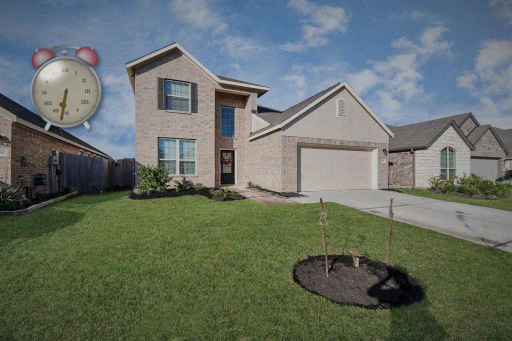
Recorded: 6.32
